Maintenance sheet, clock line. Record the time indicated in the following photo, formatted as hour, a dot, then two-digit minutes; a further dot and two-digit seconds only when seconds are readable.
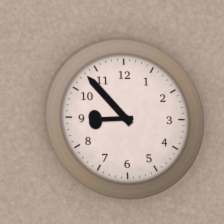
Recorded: 8.53
